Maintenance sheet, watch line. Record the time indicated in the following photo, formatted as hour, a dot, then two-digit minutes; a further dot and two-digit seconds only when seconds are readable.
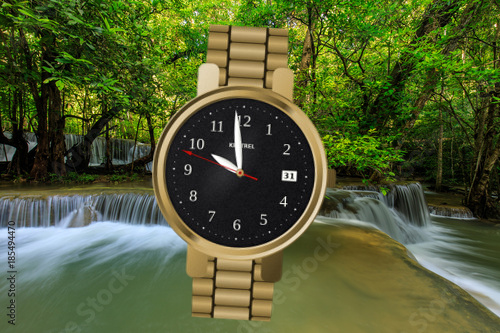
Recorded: 9.58.48
